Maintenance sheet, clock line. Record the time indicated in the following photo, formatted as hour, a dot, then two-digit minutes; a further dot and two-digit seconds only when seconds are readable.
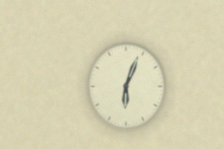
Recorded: 6.04
